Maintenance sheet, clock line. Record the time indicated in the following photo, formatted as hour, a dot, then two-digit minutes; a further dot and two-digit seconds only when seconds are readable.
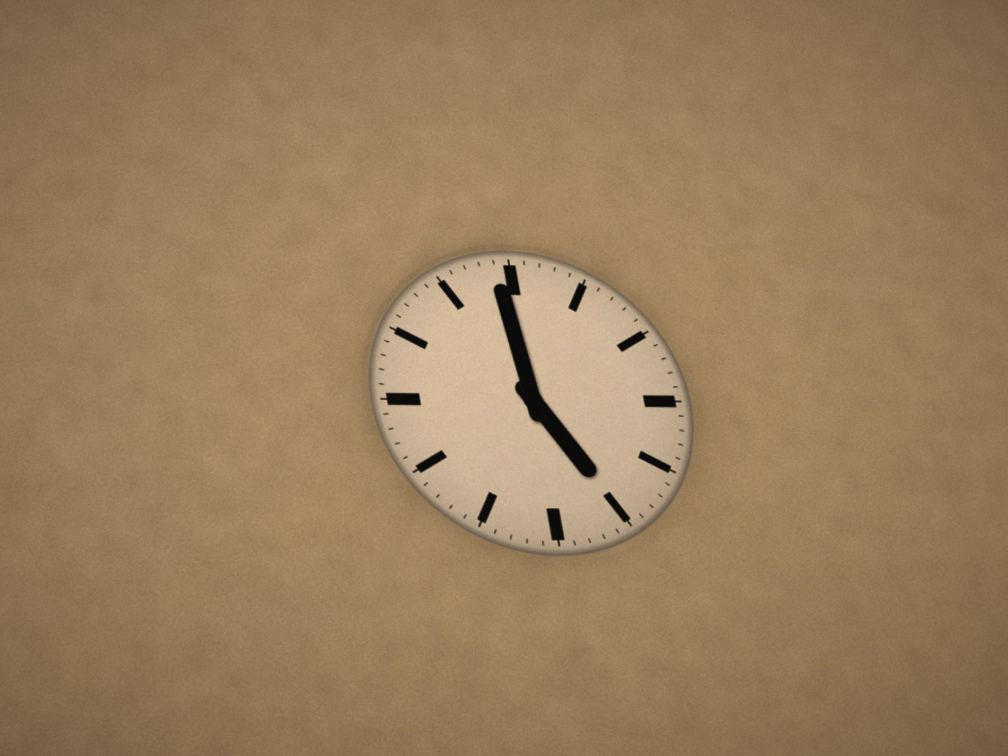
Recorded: 4.59
